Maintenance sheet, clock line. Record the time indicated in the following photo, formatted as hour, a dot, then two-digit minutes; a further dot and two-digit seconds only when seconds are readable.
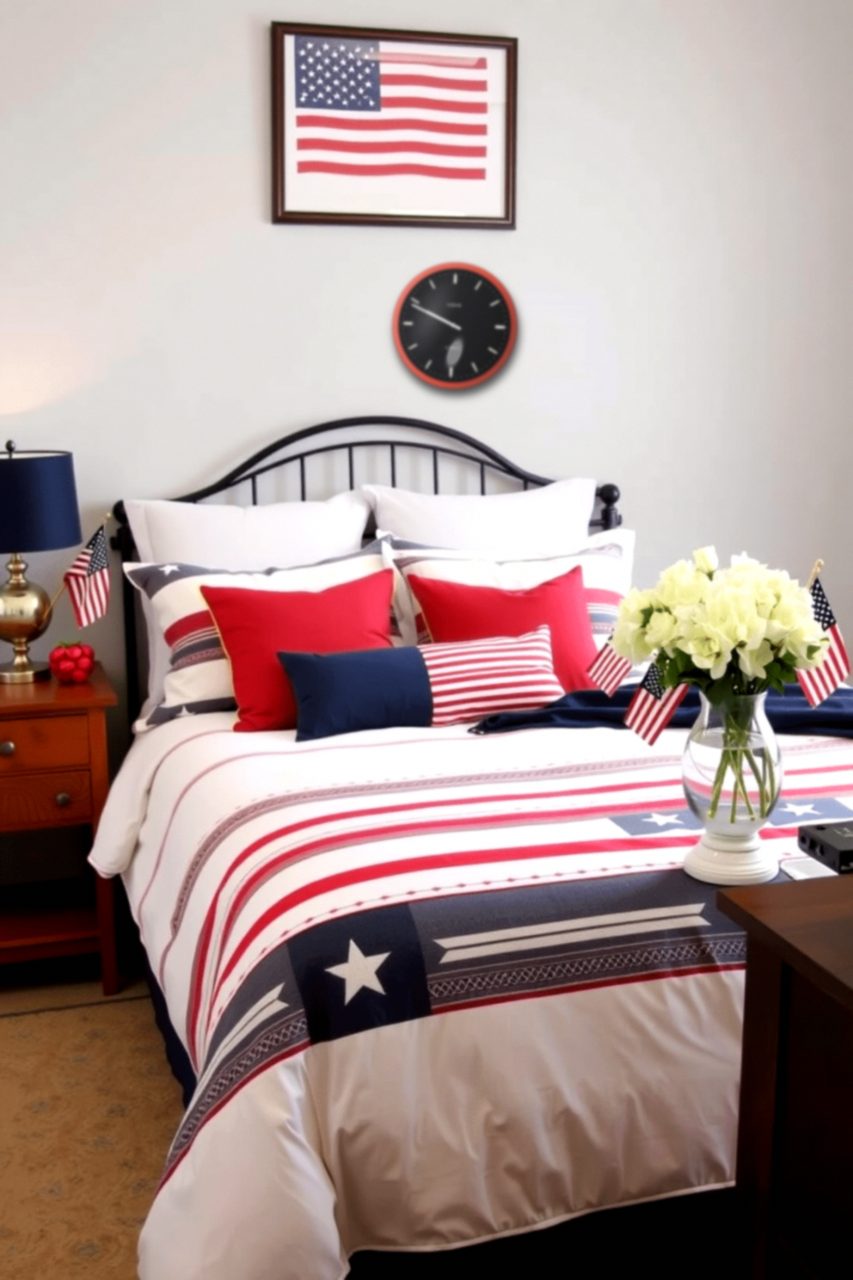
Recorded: 9.49
